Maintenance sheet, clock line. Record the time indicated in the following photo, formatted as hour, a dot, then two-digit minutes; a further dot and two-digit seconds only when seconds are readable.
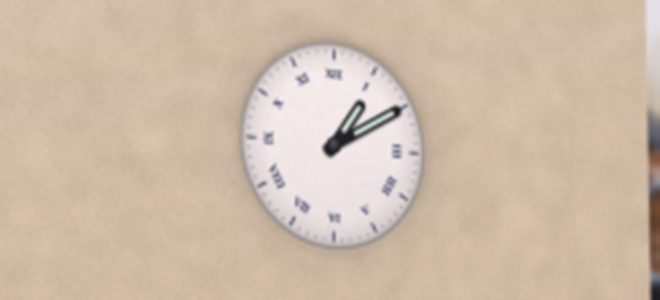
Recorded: 1.10
